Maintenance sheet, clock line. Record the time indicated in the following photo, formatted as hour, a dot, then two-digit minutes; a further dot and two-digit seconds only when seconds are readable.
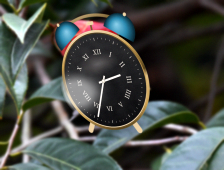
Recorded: 2.34
